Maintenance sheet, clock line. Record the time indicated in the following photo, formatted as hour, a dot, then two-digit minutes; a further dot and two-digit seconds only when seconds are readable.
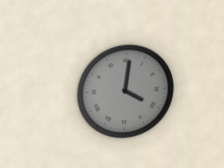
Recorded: 4.01
